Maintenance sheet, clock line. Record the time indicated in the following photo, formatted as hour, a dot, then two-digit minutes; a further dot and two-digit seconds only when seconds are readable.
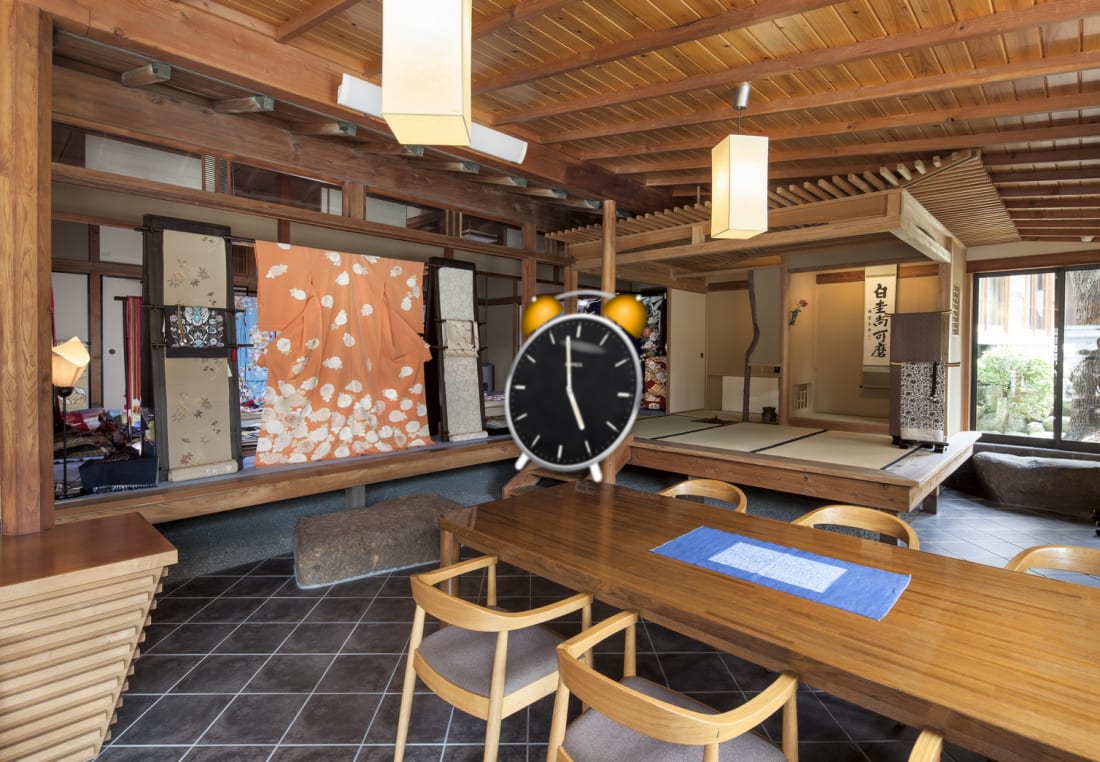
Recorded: 4.58
